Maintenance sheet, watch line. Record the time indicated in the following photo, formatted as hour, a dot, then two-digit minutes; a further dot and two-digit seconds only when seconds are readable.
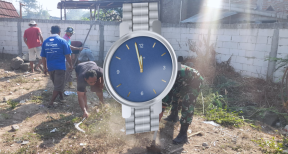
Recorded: 11.58
